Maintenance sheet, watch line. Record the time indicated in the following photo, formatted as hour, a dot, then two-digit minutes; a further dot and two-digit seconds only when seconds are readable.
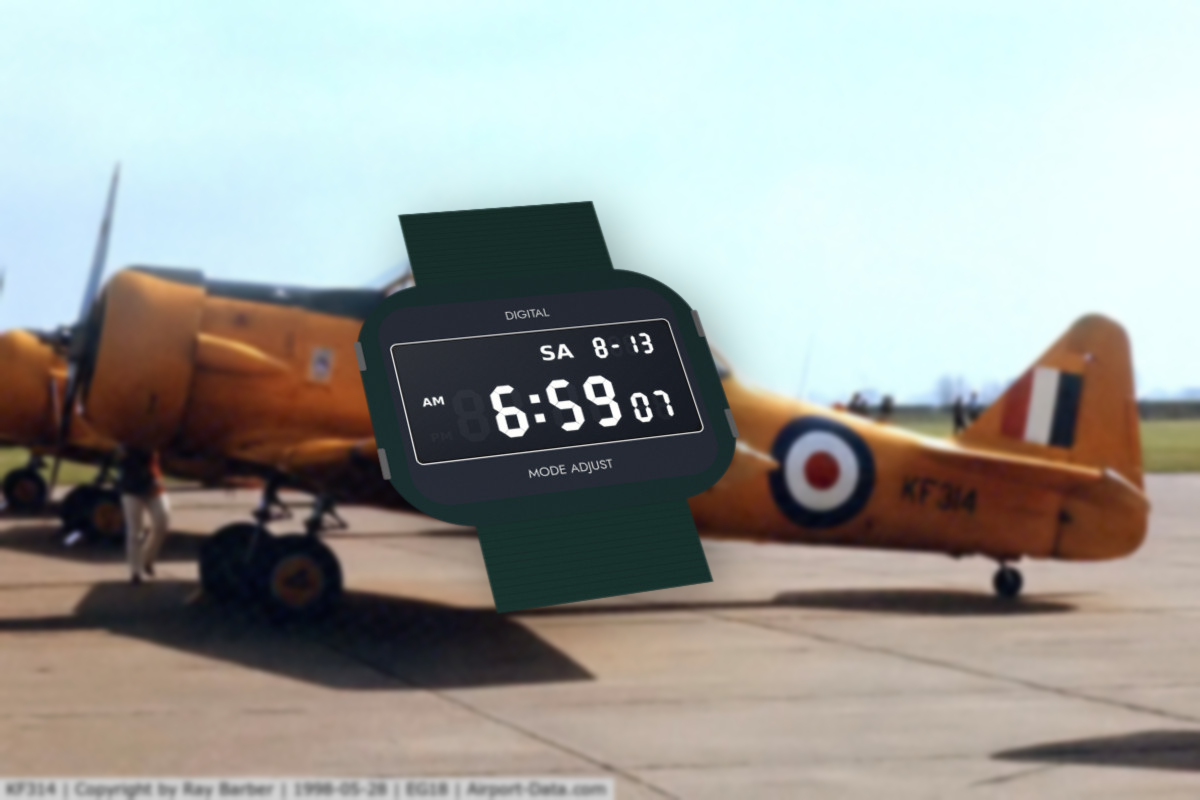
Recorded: 6.59.07
